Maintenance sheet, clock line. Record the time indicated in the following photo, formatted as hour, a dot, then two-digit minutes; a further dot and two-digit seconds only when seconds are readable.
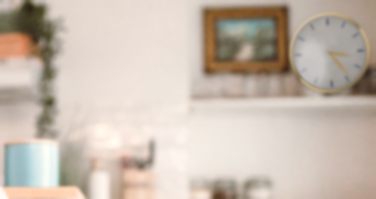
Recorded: 3.24
